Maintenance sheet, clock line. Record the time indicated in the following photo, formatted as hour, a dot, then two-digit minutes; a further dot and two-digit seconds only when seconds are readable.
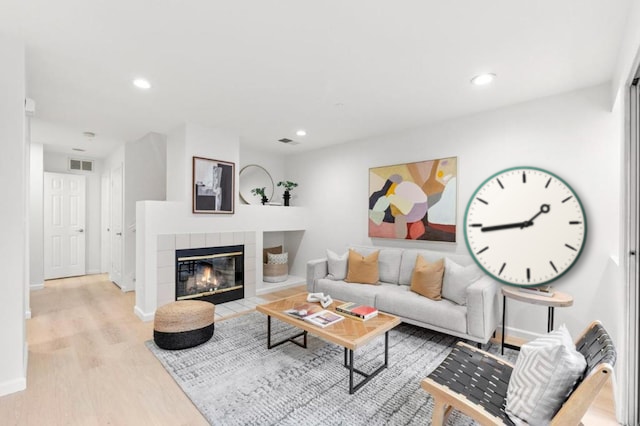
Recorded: 1.44
